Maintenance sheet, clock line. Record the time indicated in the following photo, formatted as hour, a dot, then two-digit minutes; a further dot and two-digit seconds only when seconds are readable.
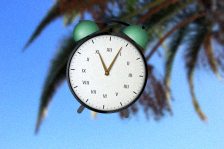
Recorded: 11.04
